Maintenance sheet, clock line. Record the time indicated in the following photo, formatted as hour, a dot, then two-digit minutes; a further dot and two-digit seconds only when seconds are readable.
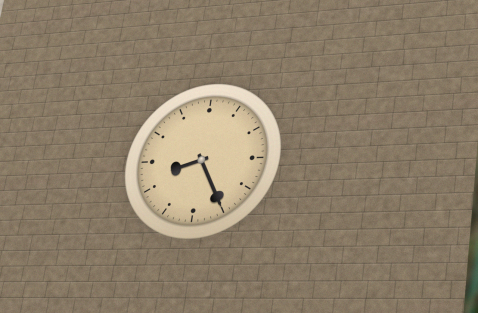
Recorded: 8.25
